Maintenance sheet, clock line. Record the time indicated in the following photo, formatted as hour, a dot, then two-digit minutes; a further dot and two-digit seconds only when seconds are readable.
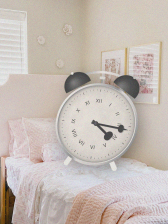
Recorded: 4.16
